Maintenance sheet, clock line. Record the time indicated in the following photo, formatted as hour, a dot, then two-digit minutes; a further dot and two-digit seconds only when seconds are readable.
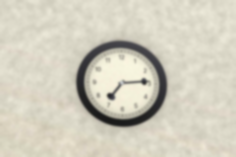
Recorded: 7.14
